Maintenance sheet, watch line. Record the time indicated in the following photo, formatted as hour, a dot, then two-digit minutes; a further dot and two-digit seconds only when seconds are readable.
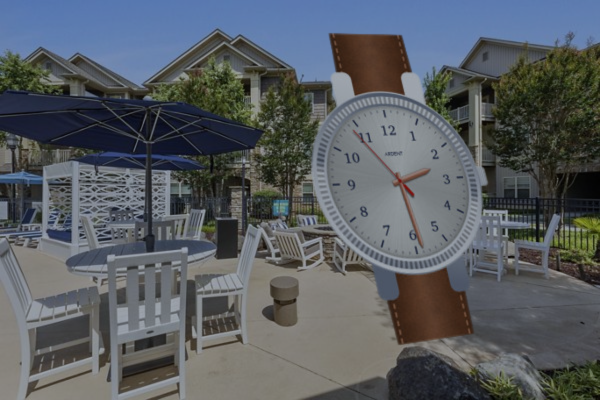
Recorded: 2.28.54
